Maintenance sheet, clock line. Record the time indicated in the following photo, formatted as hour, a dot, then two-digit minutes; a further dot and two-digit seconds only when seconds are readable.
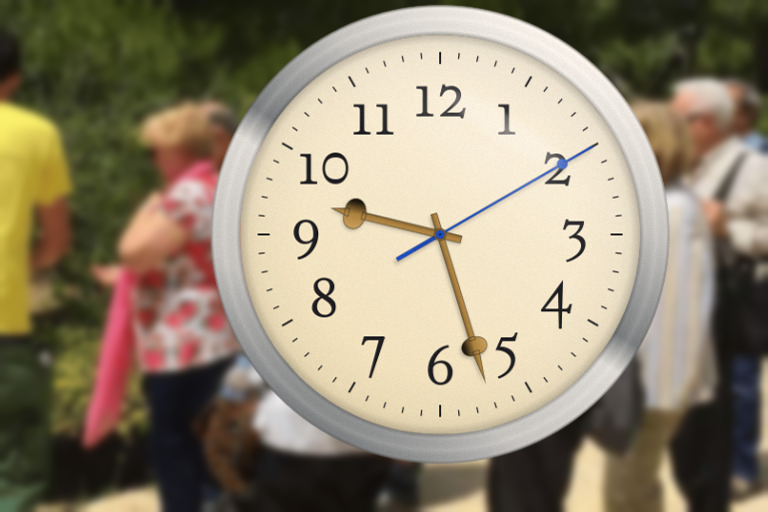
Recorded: 9.27.10
